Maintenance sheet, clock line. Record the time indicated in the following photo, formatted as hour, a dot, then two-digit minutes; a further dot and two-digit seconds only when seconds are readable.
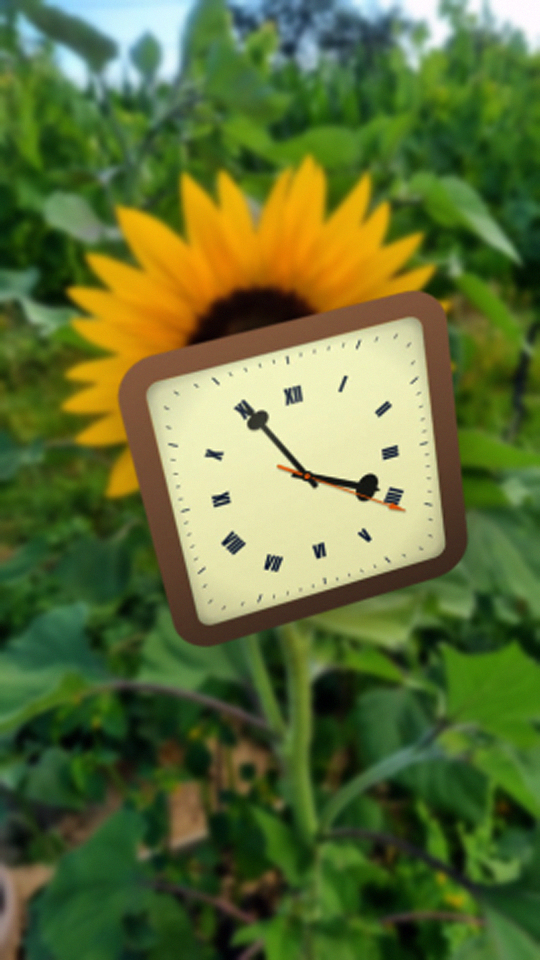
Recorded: 3.55.21
